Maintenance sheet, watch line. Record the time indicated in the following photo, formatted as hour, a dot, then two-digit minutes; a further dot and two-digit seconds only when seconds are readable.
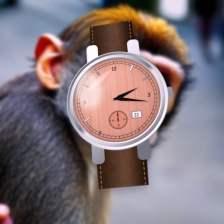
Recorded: 2.17
